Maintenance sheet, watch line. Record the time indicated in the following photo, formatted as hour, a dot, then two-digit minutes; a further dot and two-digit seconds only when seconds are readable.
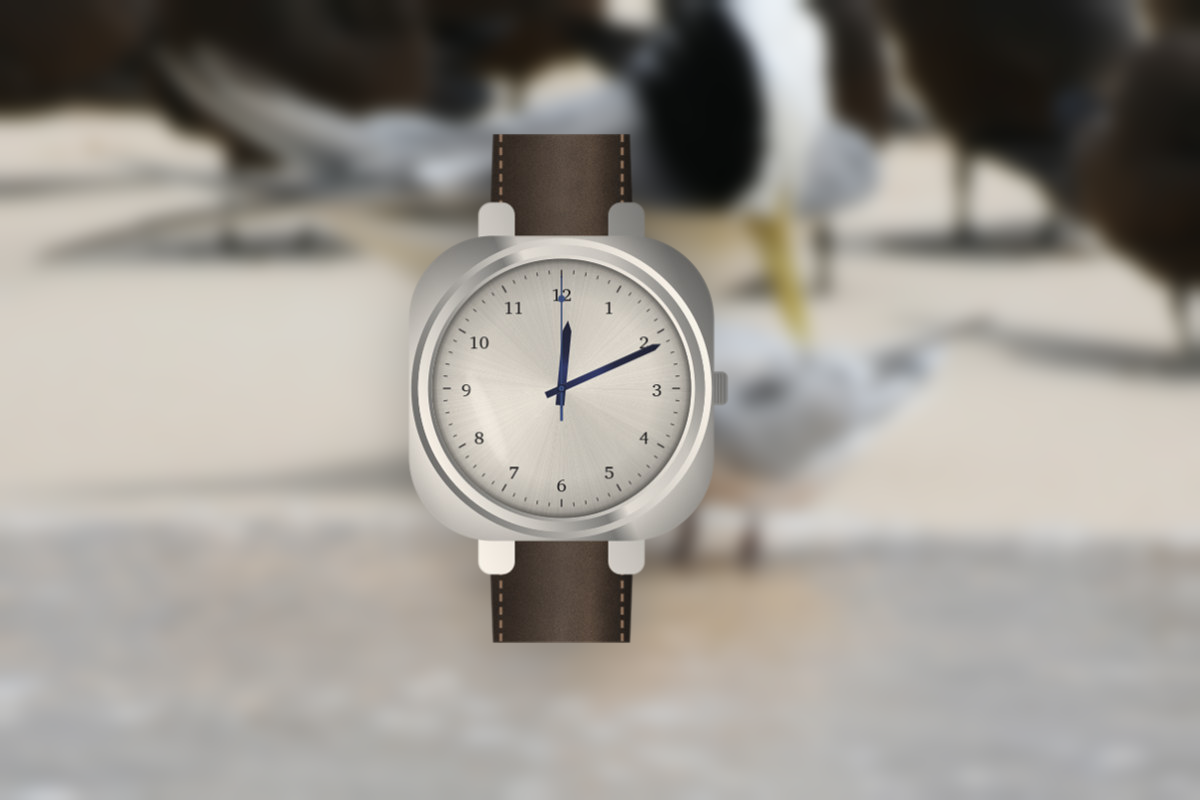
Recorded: 12.11.00
